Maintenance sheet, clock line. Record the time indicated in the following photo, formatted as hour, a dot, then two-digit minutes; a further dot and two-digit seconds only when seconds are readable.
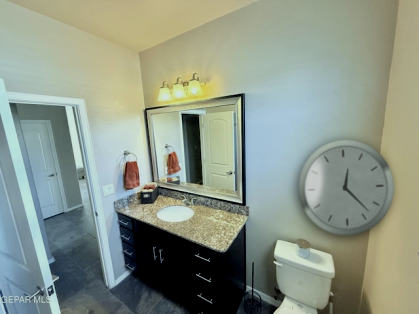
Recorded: 12.23
